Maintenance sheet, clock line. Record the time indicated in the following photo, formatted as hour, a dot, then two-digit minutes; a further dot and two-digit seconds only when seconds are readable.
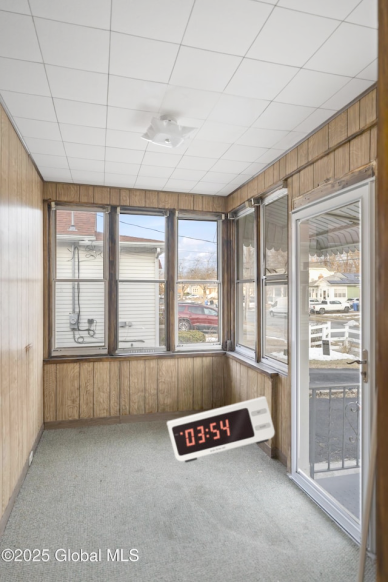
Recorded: 3.54
